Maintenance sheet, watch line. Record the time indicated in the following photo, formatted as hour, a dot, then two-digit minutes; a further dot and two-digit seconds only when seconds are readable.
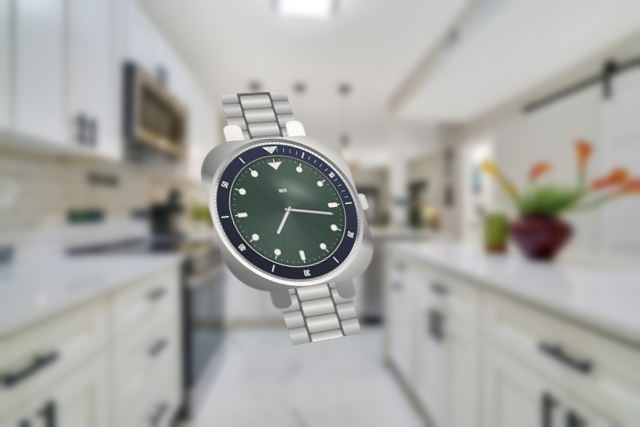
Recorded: 7.17
